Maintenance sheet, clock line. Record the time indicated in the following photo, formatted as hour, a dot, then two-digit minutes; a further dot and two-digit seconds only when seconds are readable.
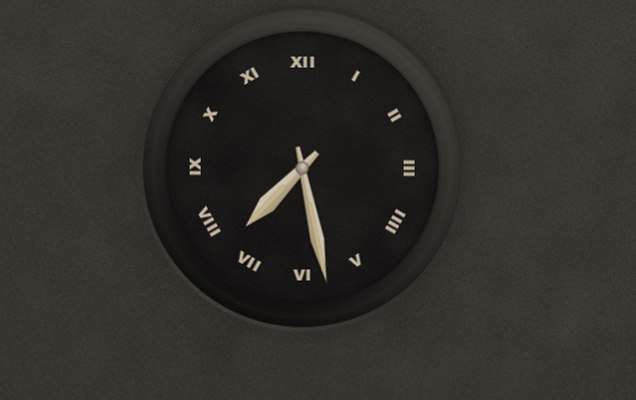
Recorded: 7.28
